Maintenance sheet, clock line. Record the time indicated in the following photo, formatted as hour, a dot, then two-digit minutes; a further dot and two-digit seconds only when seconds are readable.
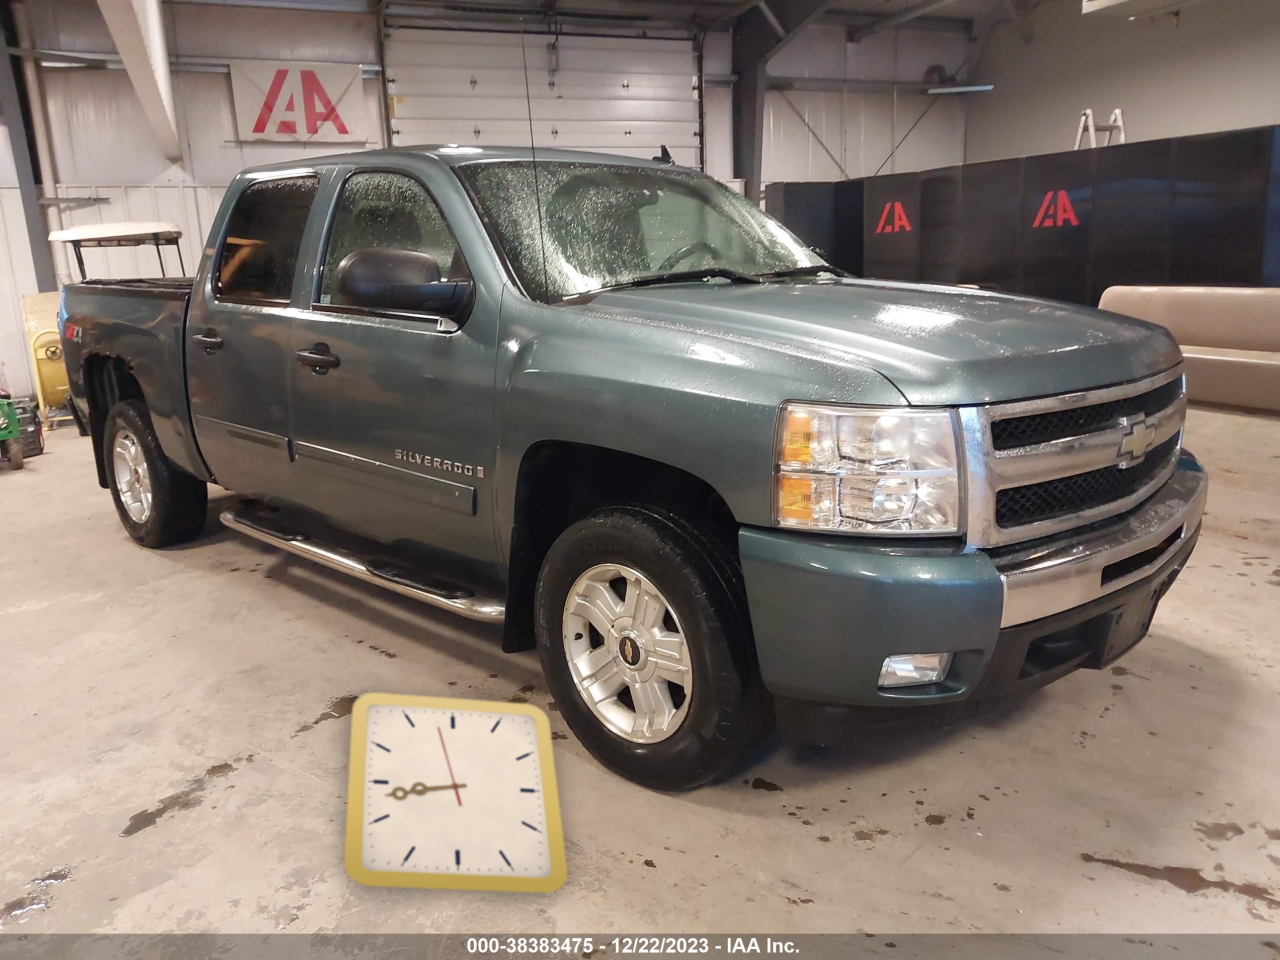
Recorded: 8.42.58
